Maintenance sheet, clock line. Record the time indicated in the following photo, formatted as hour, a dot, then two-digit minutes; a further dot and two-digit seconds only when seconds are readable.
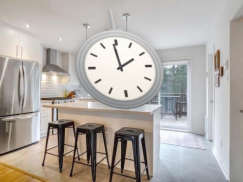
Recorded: 1.59
